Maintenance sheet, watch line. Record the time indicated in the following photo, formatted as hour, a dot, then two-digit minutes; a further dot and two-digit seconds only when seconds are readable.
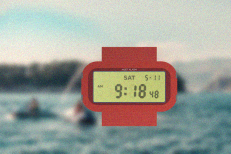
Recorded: 9.18.48
